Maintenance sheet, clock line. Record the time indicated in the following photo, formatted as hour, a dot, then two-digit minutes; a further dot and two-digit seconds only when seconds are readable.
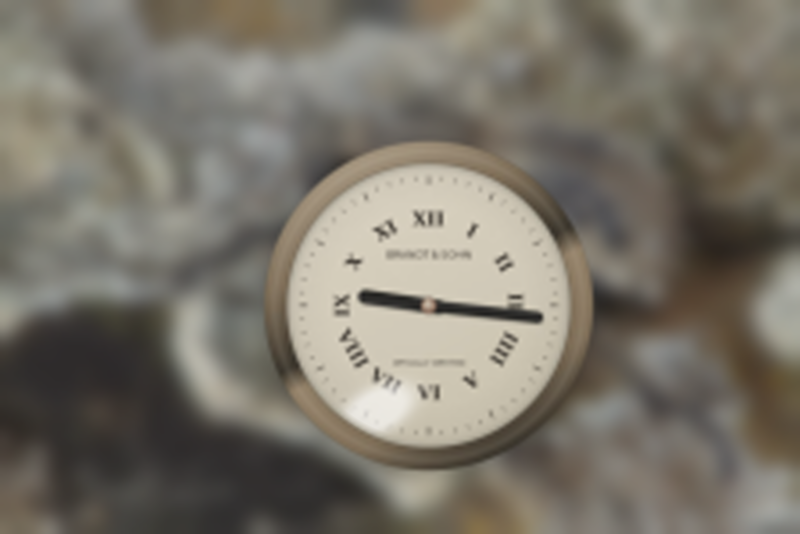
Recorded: 9.16
